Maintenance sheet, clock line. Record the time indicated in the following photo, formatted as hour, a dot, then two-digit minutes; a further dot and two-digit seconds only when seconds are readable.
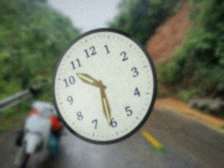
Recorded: 10.31
